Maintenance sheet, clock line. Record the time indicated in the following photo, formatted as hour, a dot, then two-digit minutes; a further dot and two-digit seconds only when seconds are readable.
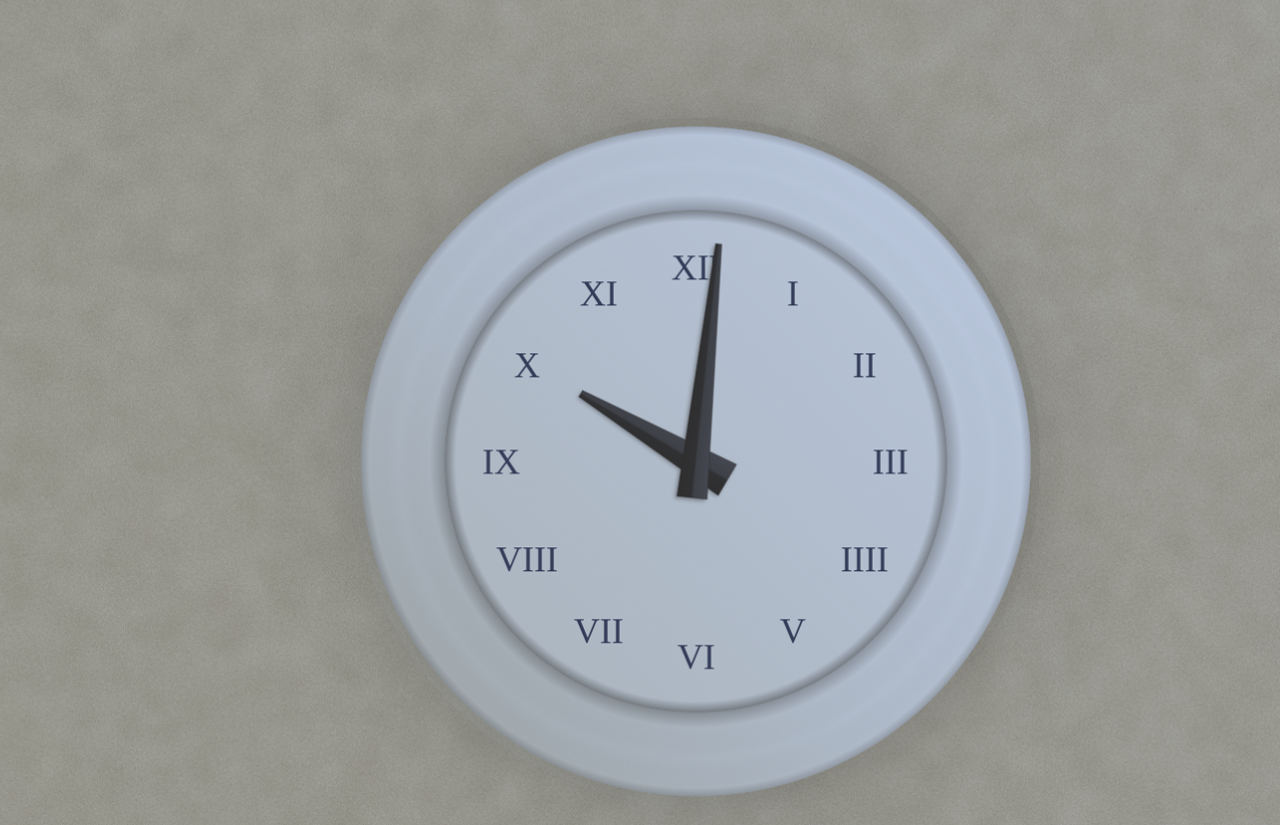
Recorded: 10.01
